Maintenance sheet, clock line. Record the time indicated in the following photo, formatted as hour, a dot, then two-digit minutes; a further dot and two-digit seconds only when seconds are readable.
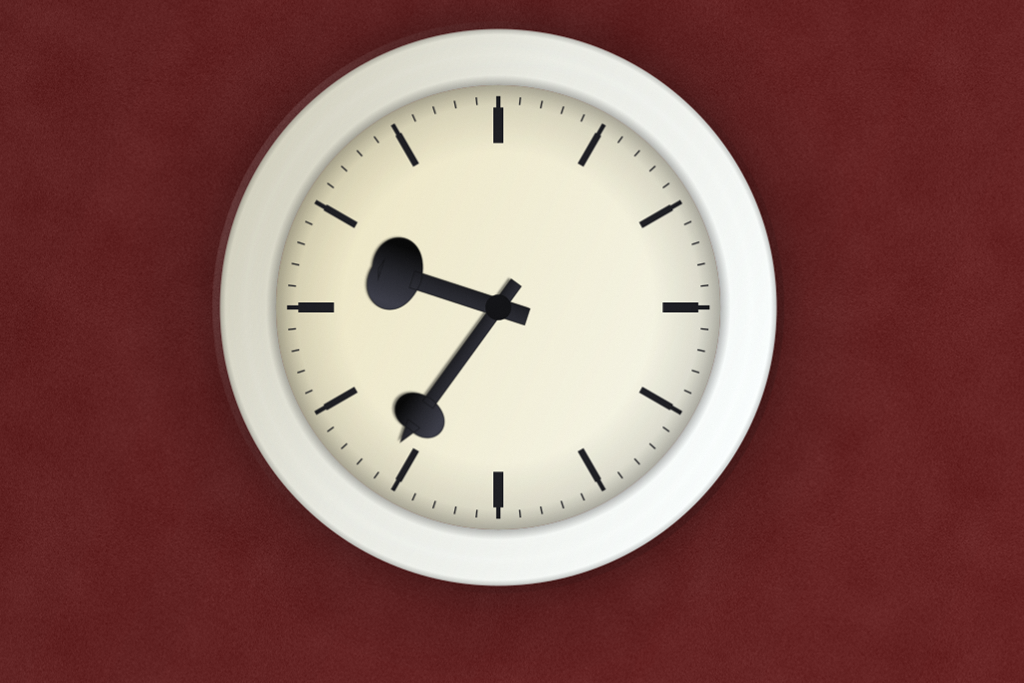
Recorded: 9.36
